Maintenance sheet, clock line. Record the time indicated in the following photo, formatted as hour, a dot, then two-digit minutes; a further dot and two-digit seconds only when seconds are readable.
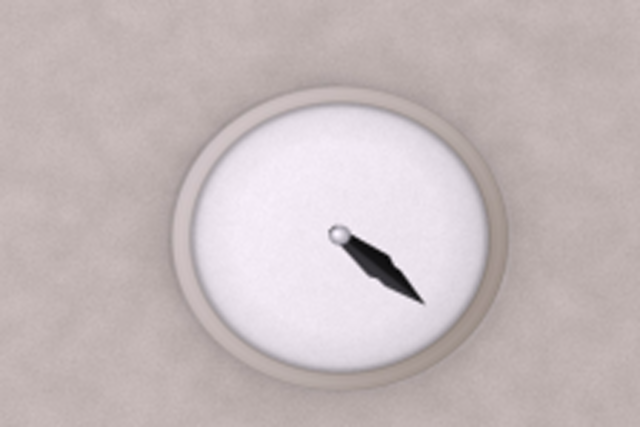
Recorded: 4.22
